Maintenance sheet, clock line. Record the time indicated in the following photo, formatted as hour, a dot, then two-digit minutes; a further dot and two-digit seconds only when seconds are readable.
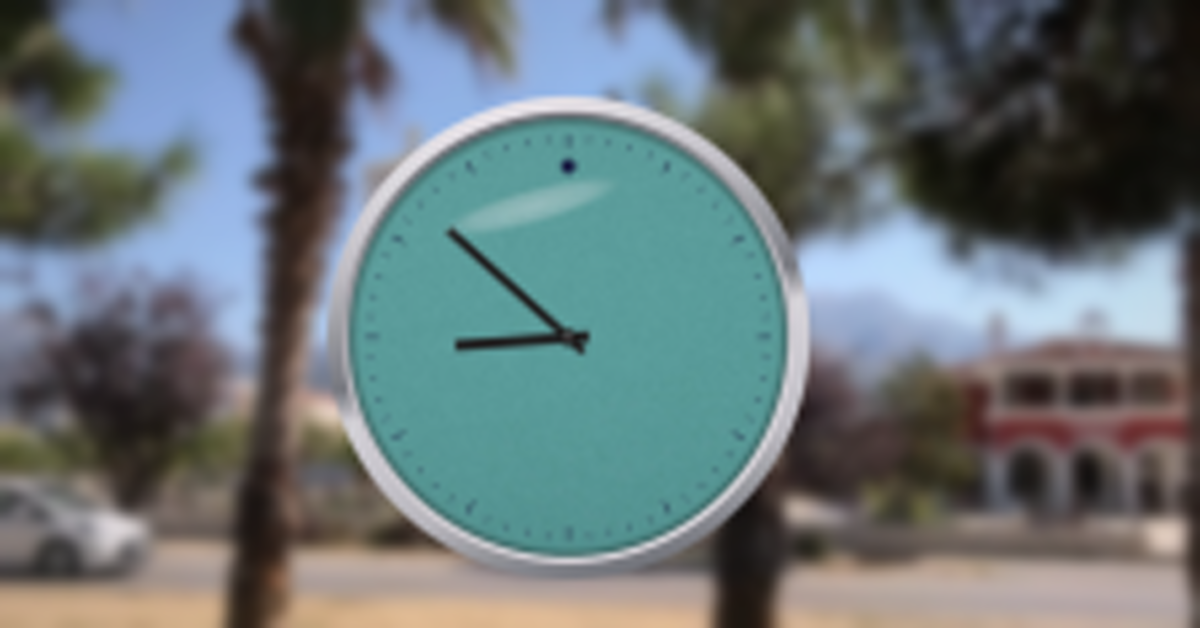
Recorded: 8.52
